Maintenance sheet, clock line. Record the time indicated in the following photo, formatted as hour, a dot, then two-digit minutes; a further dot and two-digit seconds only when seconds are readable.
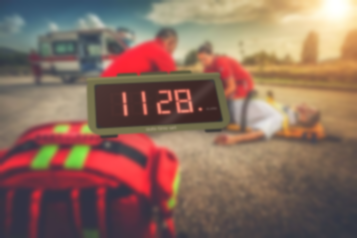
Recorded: 11.28
